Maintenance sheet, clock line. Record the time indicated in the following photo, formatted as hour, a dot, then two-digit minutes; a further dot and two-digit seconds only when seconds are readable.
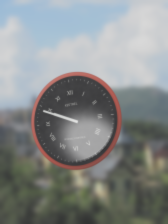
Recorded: 9.49
